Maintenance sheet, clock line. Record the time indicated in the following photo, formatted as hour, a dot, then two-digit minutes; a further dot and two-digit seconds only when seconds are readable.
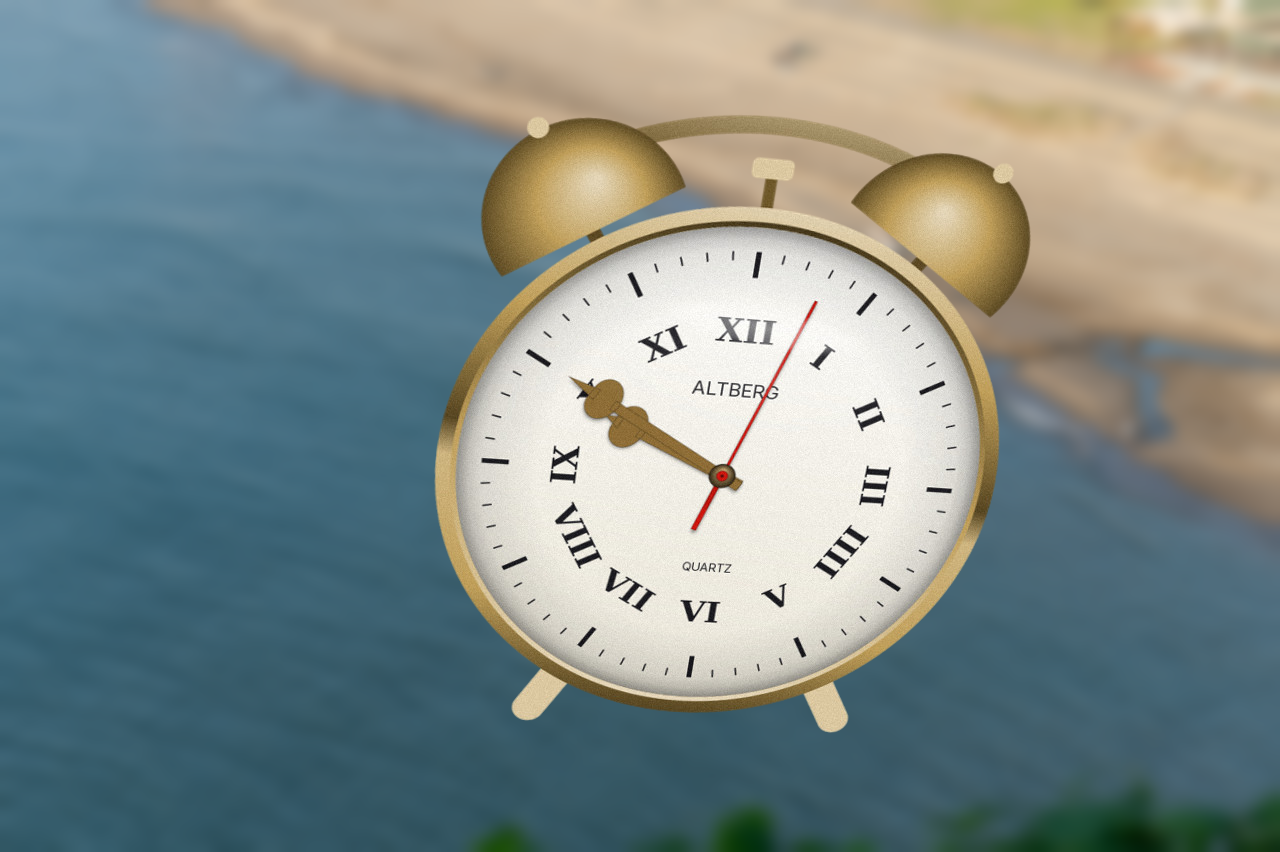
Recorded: 9.50.03
